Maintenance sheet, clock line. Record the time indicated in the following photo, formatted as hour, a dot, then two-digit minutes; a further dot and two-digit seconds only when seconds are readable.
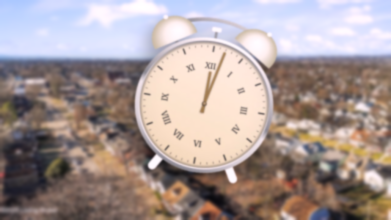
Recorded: 12.02
